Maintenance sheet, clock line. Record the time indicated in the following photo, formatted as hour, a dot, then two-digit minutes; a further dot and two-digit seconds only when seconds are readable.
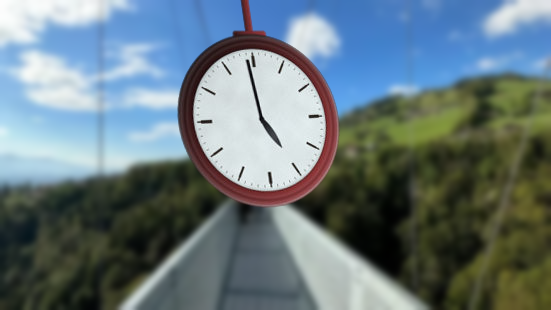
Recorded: 4.59
